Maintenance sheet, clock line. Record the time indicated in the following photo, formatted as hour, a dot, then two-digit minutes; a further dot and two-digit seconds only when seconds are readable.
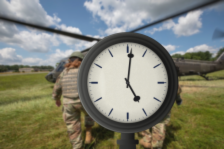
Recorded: 5.01
